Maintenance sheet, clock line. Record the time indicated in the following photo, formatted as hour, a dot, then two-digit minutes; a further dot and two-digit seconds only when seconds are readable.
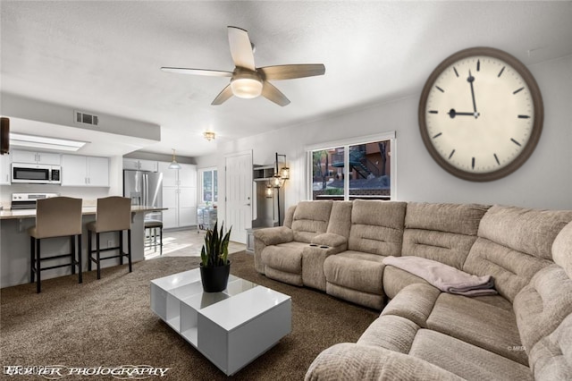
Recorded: 8.58
